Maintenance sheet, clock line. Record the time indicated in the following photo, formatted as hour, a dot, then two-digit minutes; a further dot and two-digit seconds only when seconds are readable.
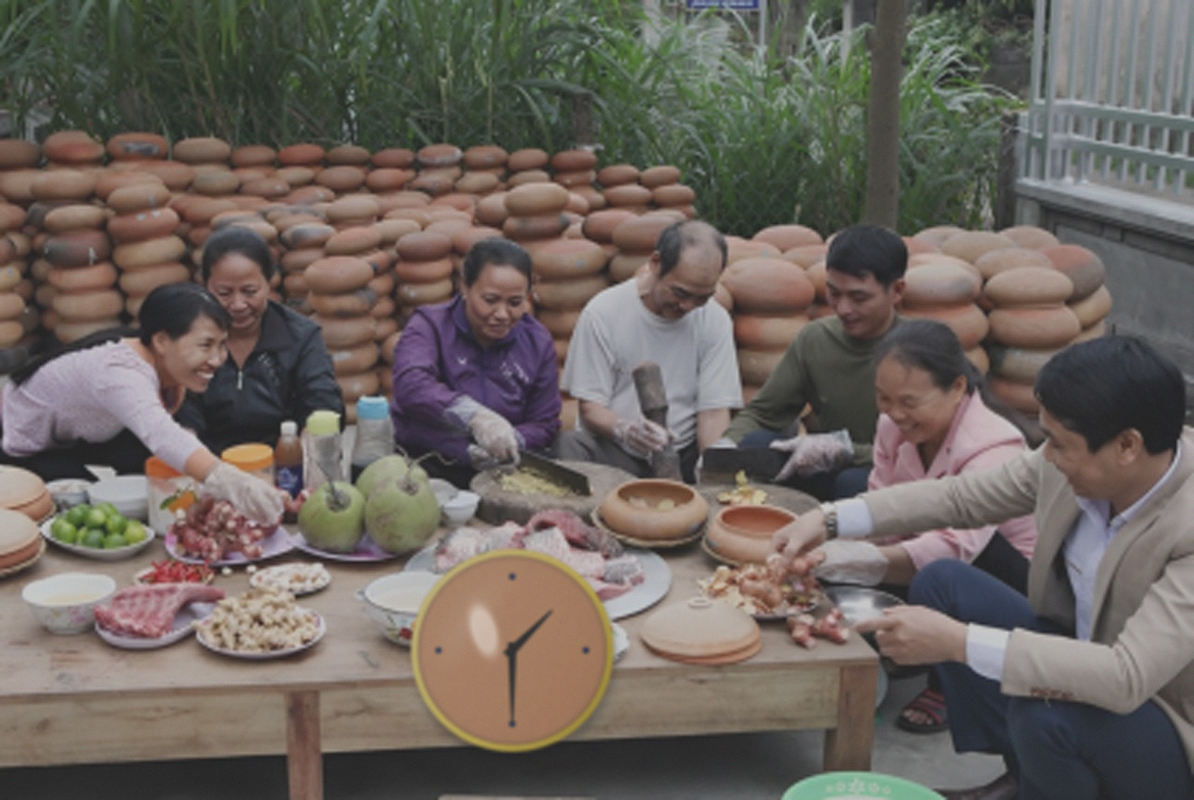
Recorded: 1.30
